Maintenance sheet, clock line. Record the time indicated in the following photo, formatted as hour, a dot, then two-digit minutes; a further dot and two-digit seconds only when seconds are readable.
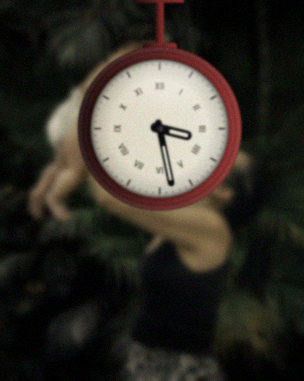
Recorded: 3.28
